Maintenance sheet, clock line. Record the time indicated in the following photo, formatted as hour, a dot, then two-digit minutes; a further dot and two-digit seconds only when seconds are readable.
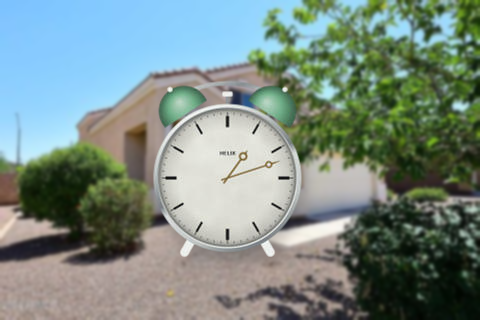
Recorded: 1.12
